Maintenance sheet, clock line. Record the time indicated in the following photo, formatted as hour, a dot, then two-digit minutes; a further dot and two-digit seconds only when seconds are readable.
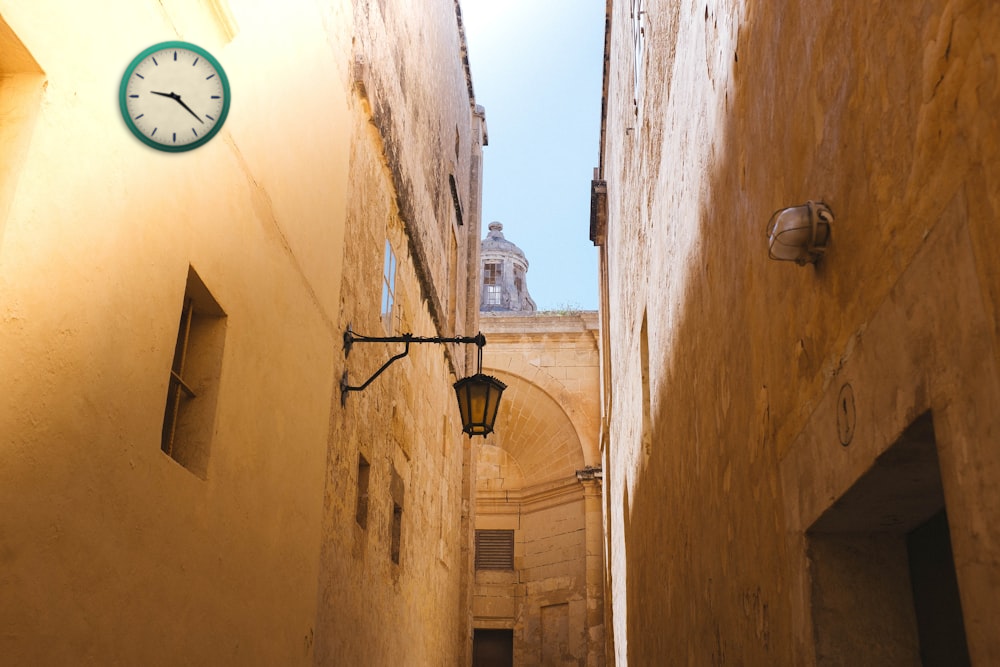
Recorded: 9.22
